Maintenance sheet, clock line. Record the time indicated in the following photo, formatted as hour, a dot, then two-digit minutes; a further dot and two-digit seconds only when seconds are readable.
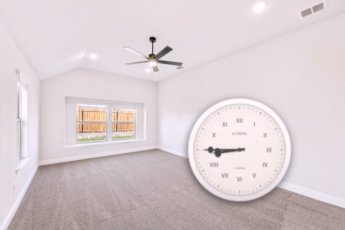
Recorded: 8.45
